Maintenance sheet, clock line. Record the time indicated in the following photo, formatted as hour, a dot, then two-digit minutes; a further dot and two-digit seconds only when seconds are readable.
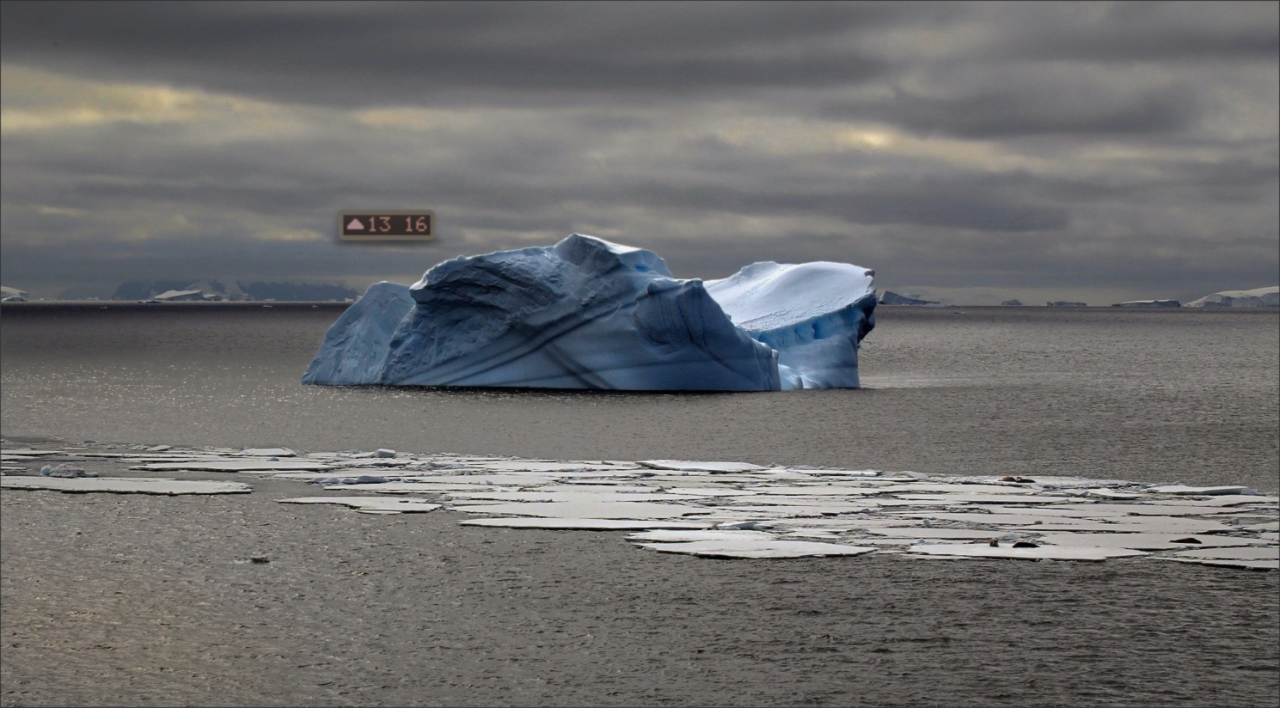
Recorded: 13.16
